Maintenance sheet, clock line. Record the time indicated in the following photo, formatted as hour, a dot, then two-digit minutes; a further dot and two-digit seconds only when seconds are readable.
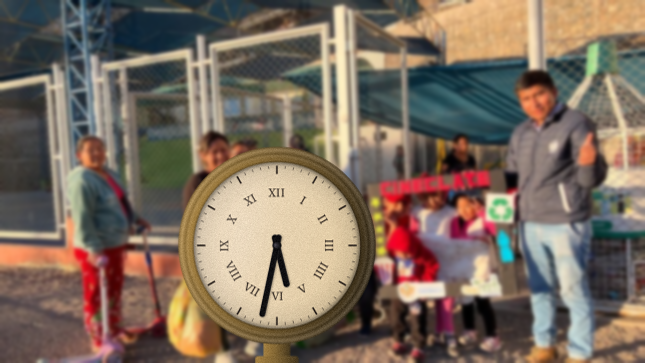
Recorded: 5.32
